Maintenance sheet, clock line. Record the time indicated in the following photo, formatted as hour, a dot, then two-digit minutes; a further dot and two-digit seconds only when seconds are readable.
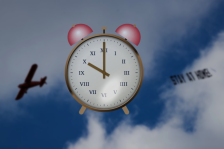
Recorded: 10.00
